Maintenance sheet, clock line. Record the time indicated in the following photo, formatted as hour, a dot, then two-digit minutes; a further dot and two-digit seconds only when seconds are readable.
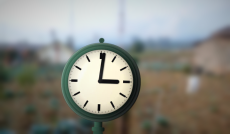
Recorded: 3.01
